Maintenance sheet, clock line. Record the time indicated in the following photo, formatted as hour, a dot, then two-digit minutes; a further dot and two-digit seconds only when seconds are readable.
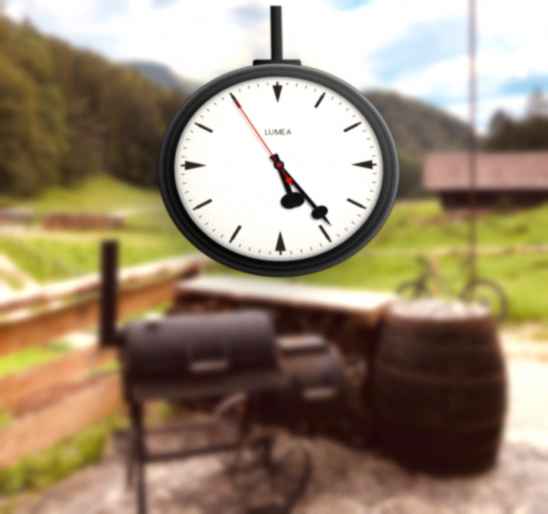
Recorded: 5.23.55
